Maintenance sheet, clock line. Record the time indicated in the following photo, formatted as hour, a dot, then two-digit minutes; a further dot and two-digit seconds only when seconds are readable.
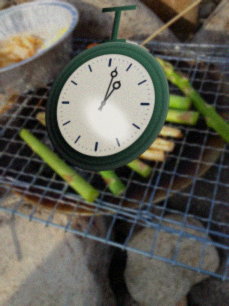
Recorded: 1.02
